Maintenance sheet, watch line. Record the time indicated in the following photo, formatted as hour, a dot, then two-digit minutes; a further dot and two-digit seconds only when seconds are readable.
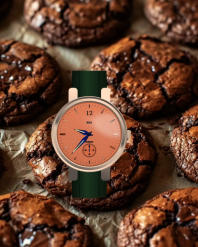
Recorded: 9.37
